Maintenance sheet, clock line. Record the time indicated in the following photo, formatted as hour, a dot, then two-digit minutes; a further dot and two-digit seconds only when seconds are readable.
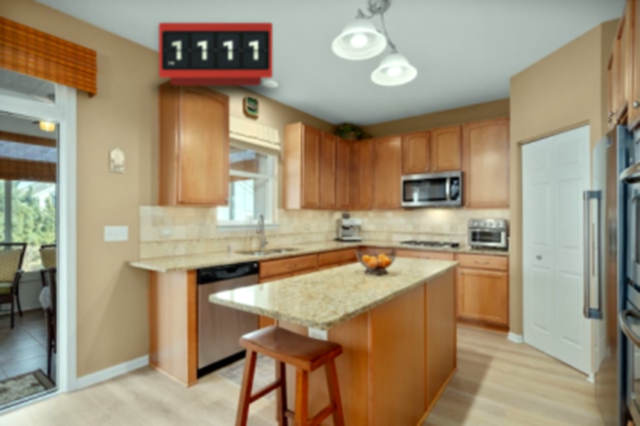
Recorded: 11.11
